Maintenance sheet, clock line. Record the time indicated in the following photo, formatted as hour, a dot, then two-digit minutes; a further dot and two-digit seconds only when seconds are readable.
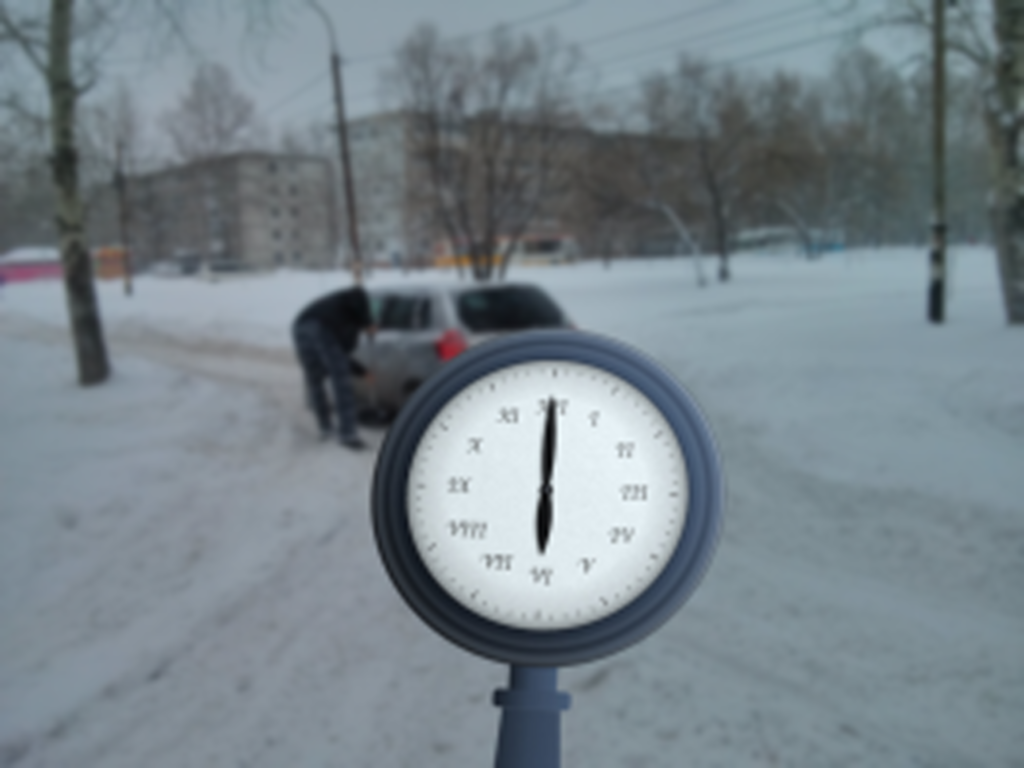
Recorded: 6.00
